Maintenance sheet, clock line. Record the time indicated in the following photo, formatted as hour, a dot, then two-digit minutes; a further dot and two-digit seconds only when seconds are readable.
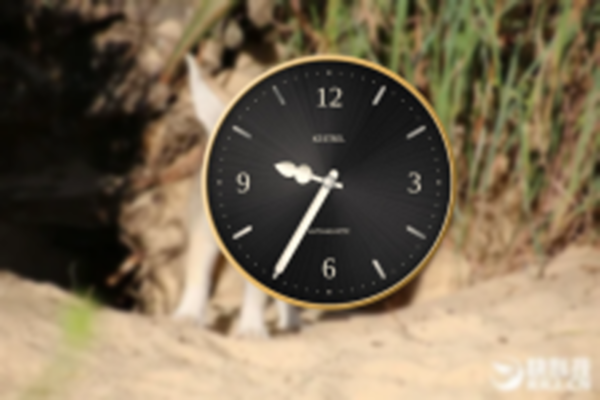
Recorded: 9.35
